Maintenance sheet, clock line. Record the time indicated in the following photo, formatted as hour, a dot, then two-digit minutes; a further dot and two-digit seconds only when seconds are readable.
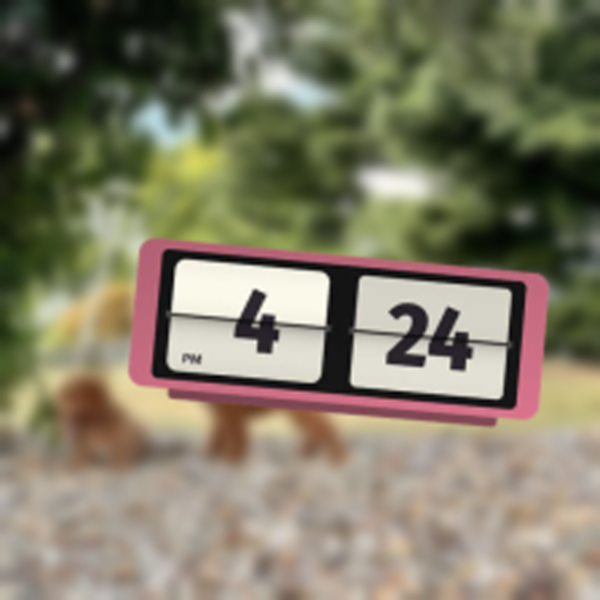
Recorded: 4.24
